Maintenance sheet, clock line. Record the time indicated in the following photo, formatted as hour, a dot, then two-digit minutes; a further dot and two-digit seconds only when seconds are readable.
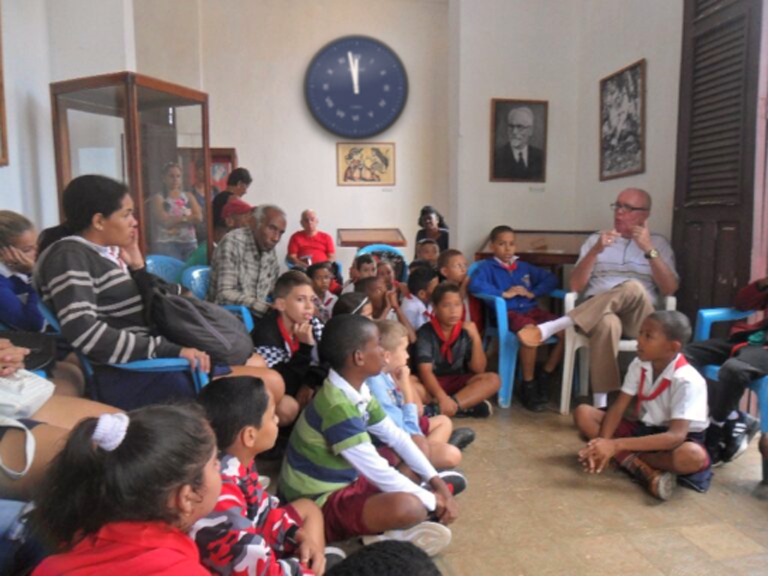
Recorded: 11.58
